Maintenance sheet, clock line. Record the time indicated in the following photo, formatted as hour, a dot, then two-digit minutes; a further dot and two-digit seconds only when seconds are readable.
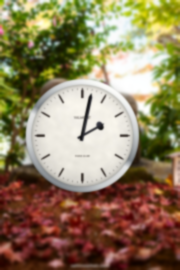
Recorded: 2.02
